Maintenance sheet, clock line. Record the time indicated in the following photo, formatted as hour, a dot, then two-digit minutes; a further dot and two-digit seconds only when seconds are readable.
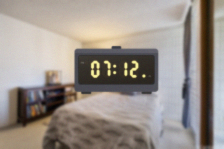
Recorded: 7.12
